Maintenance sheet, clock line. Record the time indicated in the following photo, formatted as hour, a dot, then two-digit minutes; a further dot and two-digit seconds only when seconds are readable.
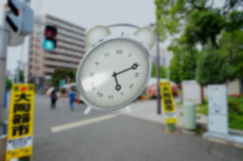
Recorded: 5.11
